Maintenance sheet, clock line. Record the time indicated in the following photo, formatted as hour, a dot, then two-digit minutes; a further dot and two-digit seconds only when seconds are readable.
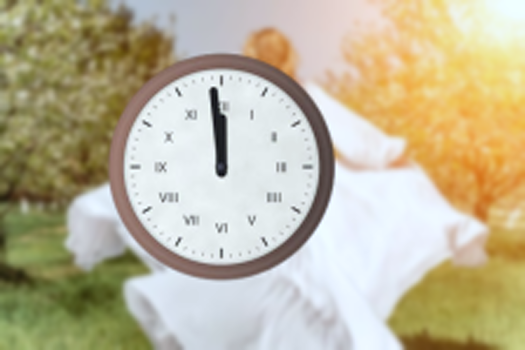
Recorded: 11.59
